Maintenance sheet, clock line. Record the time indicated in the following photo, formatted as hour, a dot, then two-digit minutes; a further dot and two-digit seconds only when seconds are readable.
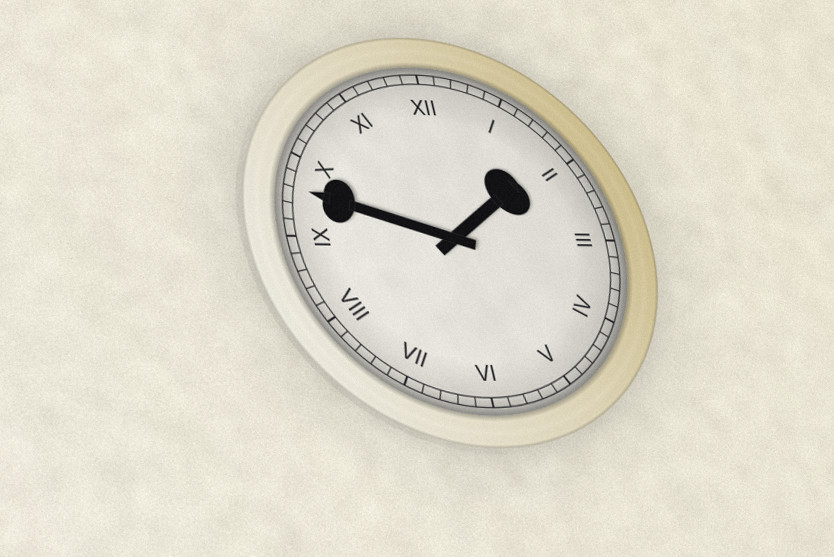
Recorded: 1.48
